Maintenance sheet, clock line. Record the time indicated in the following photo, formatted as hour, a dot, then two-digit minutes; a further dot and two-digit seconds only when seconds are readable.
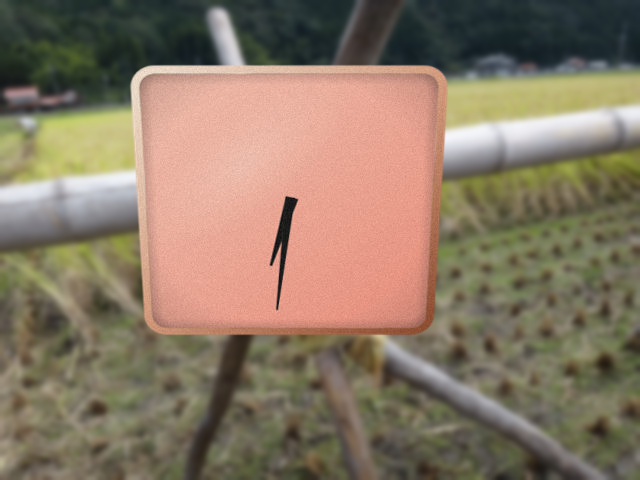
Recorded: 6.31
